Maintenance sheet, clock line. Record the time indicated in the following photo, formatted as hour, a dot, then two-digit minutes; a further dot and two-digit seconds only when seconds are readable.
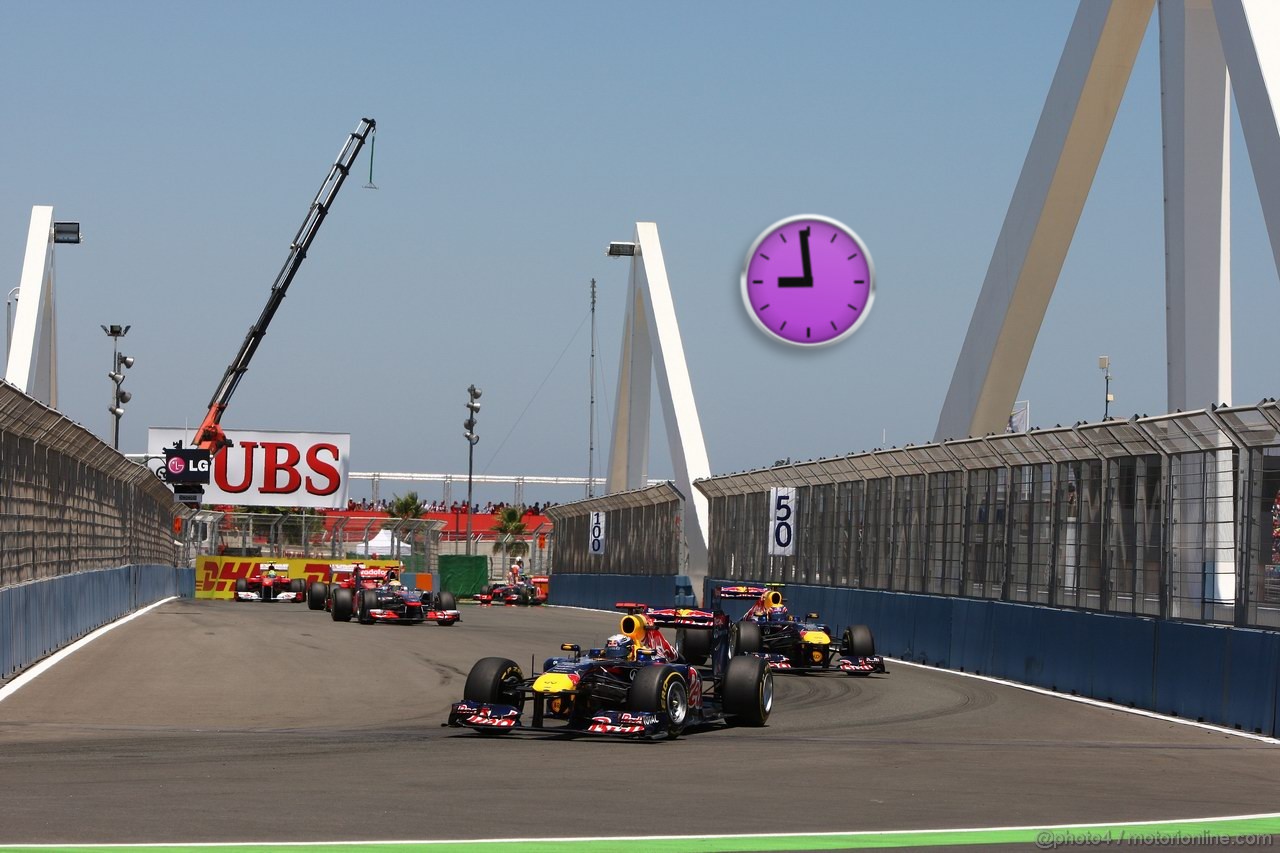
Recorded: 8.59
